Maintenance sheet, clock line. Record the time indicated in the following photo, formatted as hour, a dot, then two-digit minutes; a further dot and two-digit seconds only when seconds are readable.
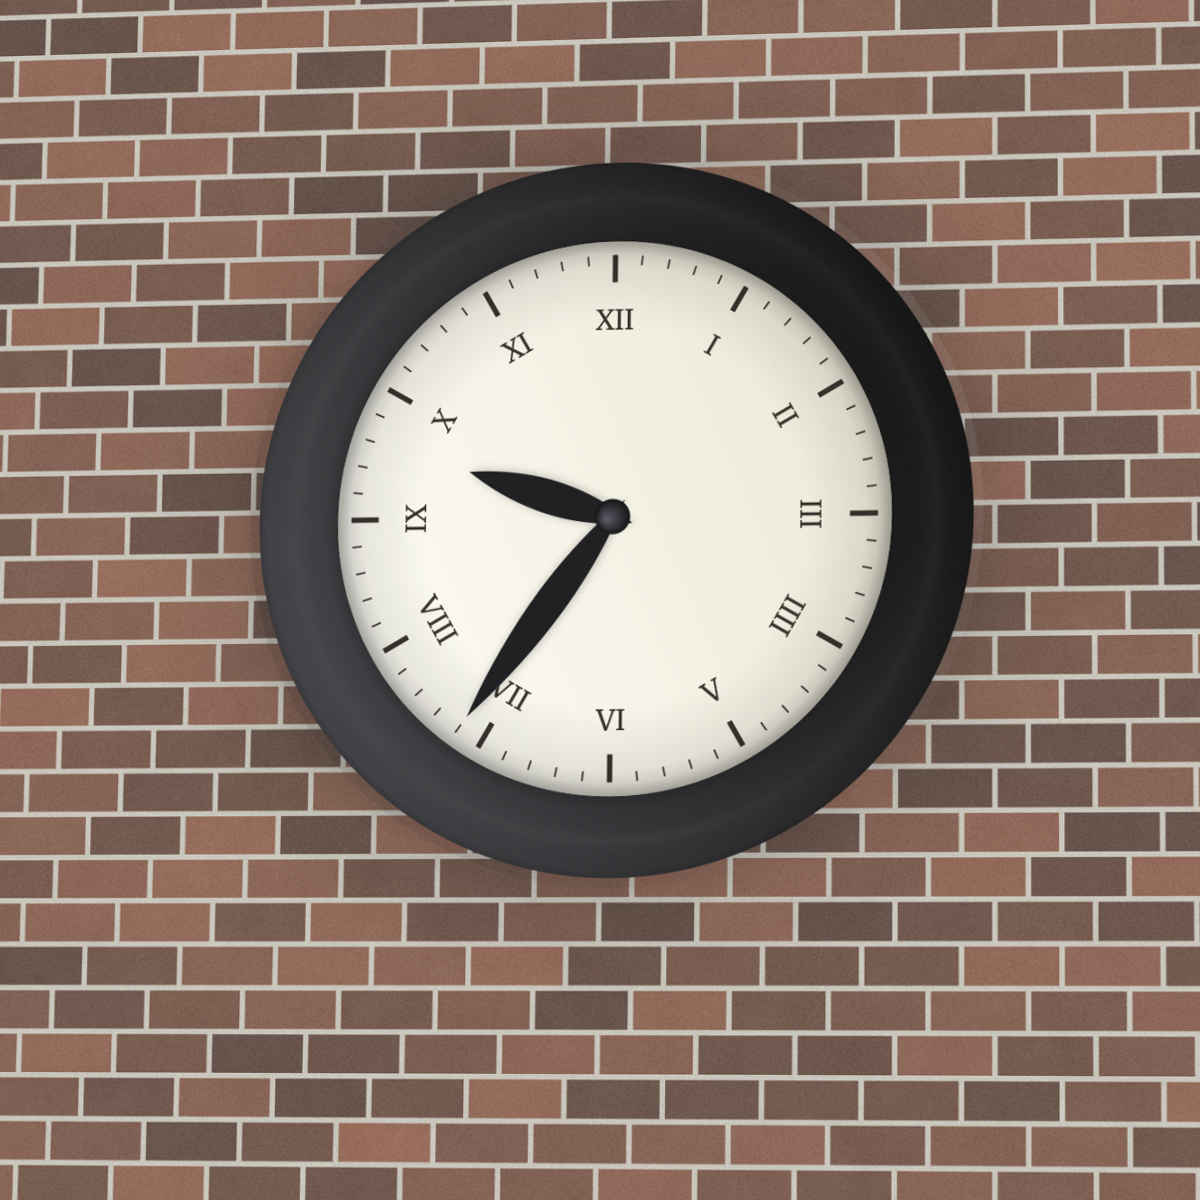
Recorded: 9.36
